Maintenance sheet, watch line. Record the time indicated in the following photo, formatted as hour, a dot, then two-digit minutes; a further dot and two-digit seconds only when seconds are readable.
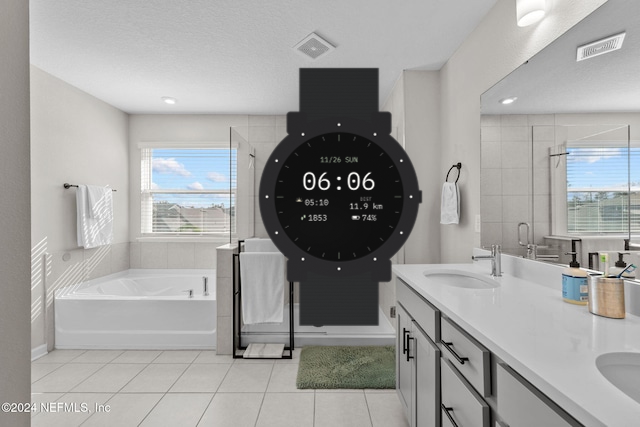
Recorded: 6.06
